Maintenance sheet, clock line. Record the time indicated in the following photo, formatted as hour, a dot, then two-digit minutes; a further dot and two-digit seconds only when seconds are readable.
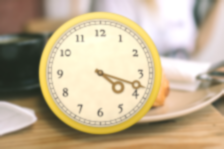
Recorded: 4.18
